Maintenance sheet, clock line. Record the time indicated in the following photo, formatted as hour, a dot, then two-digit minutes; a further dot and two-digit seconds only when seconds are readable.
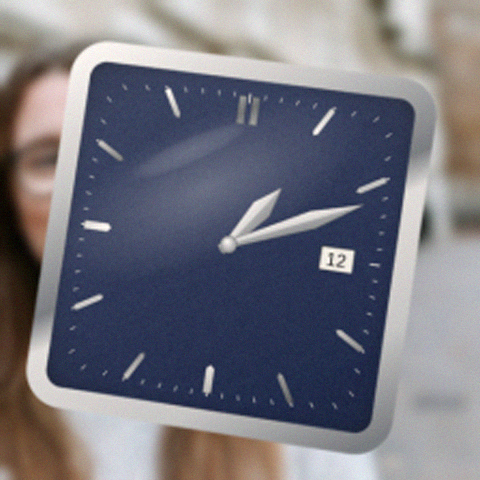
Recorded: 1.11
